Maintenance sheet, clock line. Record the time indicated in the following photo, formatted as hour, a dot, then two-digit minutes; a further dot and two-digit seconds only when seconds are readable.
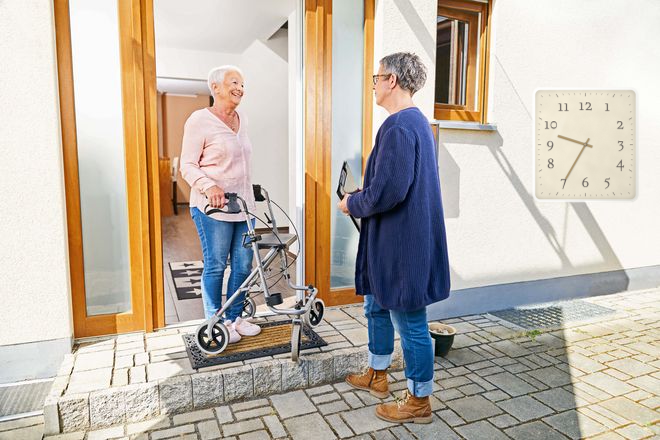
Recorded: 9.35
